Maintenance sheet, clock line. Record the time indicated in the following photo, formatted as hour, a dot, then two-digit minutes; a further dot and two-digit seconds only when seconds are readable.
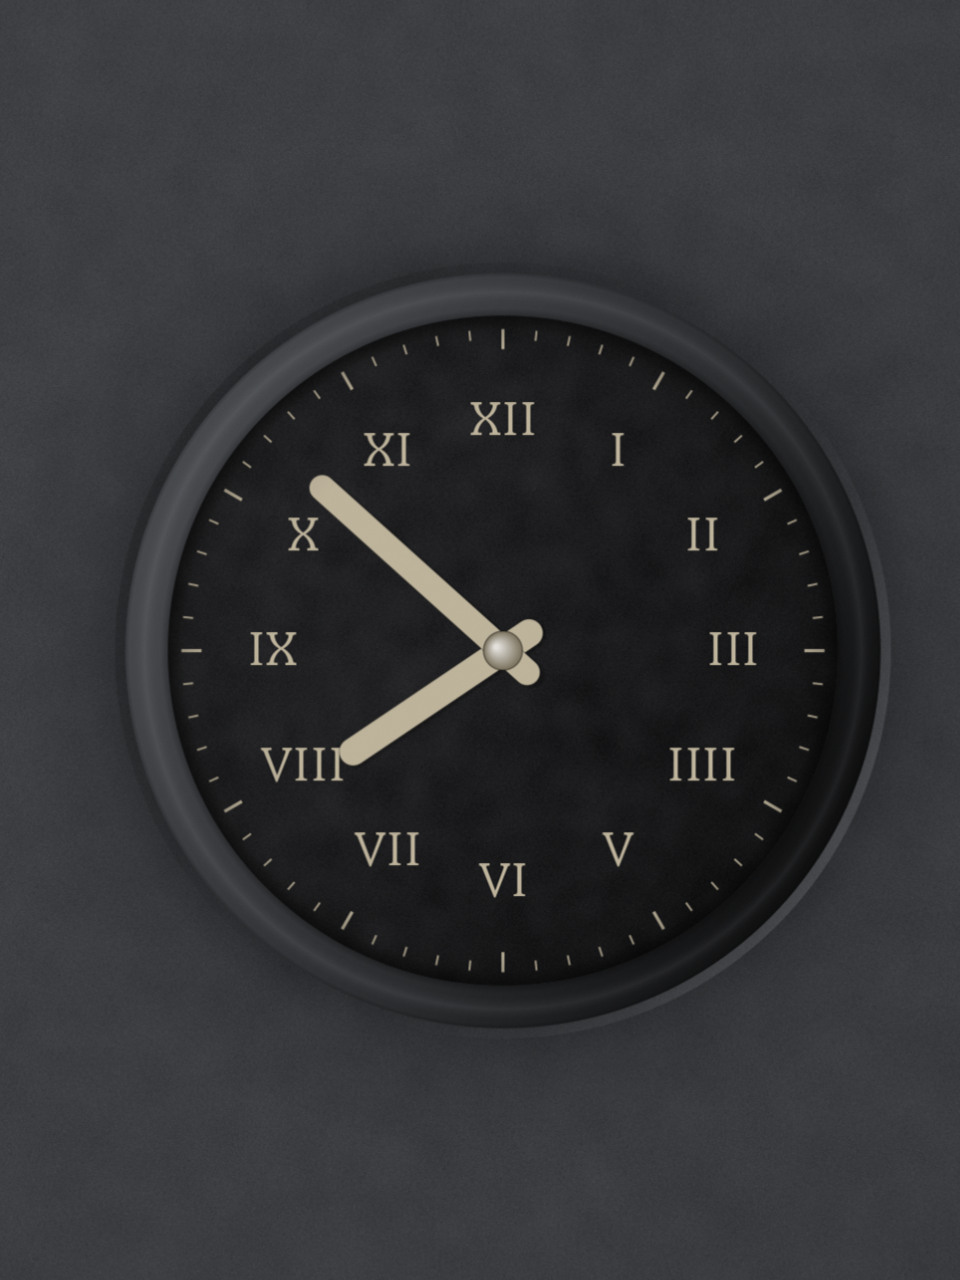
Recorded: 7.52
